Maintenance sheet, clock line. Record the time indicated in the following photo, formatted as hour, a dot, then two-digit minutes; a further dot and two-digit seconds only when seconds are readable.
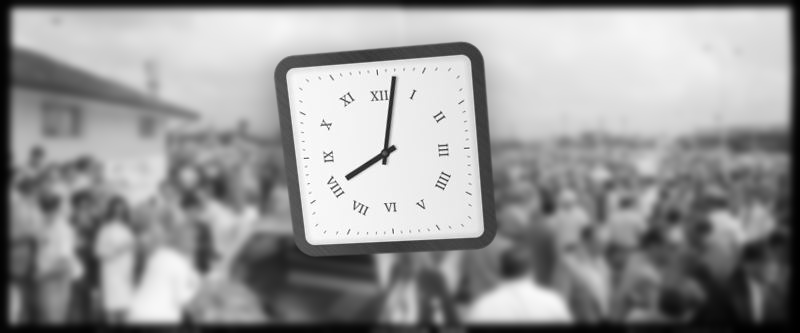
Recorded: 8.02
